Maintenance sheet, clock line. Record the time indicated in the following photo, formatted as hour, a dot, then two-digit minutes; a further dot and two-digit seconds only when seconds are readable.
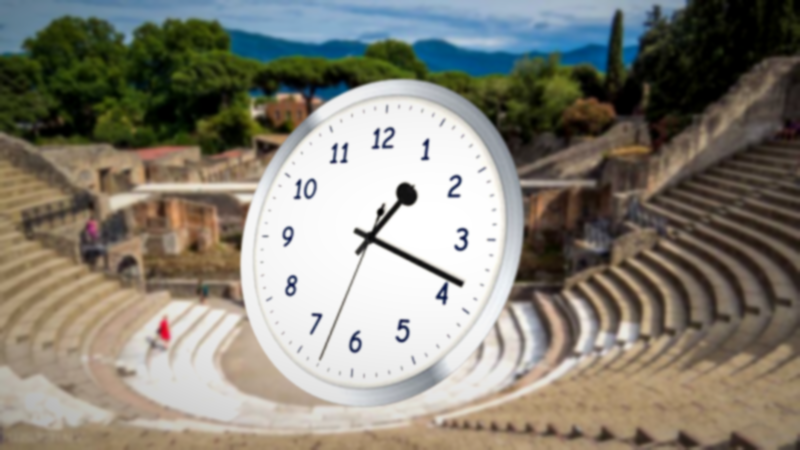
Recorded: 1.18.33
